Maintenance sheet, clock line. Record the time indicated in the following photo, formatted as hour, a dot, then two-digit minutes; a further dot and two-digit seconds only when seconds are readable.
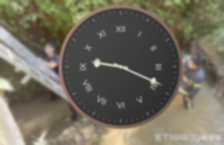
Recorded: 9.19
